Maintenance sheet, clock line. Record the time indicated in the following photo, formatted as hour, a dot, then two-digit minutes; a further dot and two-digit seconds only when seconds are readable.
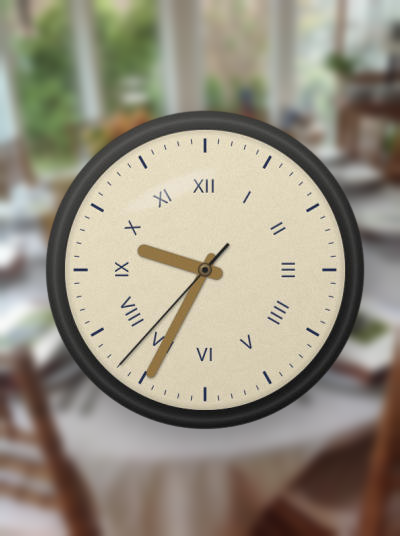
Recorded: 9.34.37
